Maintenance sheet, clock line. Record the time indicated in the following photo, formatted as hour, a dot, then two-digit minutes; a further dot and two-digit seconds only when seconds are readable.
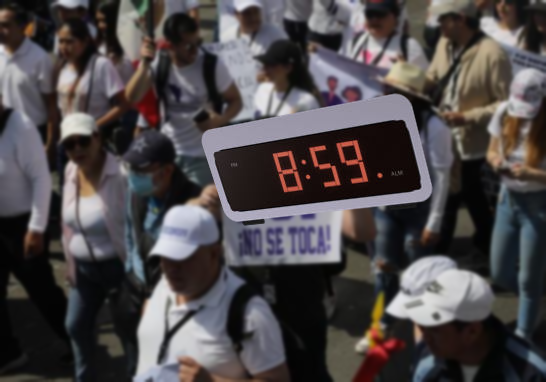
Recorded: 8.59
